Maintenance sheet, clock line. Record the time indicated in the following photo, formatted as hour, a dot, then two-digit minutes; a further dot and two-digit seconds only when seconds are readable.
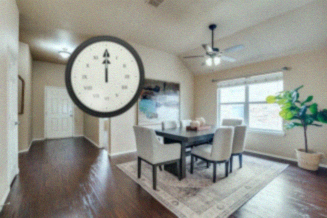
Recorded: 12.00
